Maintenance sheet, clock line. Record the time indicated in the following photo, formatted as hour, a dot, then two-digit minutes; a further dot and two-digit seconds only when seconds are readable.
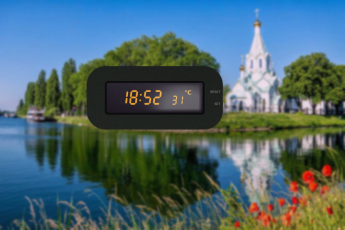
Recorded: 18.52
